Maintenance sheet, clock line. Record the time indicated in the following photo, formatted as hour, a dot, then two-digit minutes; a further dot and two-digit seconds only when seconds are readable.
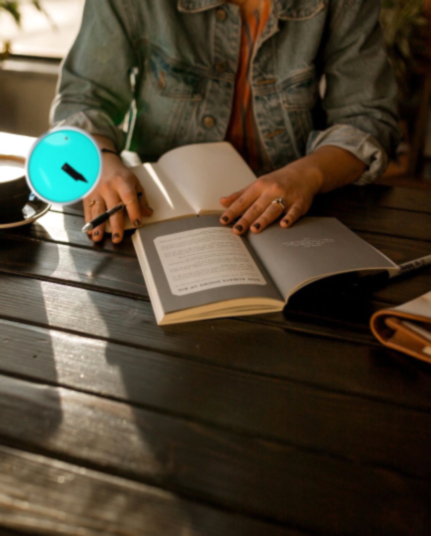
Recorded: 4.21
